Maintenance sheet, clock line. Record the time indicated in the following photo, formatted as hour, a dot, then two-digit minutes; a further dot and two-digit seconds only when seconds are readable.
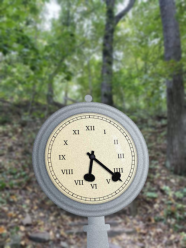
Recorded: 6.22
